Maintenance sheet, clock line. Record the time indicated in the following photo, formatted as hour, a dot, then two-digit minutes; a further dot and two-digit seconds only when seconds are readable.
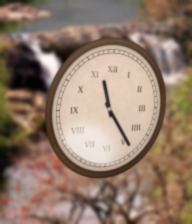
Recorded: 11.24
